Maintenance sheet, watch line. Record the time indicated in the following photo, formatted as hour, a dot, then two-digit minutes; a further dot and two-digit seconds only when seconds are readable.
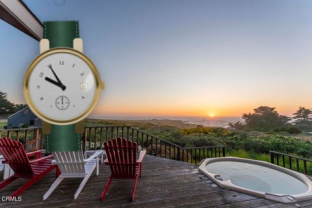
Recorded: 9.55
